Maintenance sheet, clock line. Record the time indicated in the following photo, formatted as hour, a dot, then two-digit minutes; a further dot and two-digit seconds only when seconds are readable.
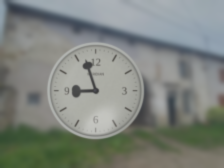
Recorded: 8.57
